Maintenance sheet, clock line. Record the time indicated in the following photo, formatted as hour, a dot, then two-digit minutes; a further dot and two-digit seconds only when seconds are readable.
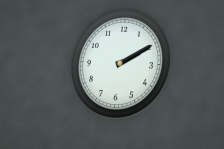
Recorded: 2.10
